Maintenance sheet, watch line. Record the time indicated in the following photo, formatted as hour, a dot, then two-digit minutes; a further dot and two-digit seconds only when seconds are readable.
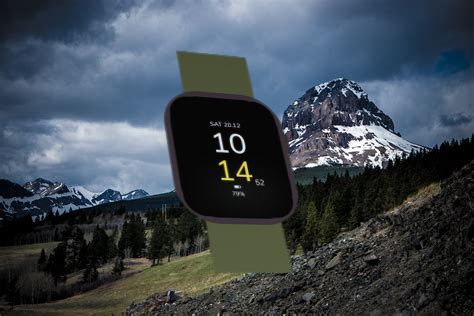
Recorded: 10.14.52
